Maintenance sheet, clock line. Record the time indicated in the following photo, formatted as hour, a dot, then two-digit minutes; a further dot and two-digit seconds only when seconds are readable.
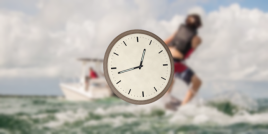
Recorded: 12.43
